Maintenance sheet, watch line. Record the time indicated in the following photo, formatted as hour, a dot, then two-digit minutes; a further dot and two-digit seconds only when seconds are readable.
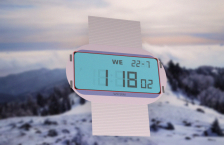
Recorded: 1.18.02
